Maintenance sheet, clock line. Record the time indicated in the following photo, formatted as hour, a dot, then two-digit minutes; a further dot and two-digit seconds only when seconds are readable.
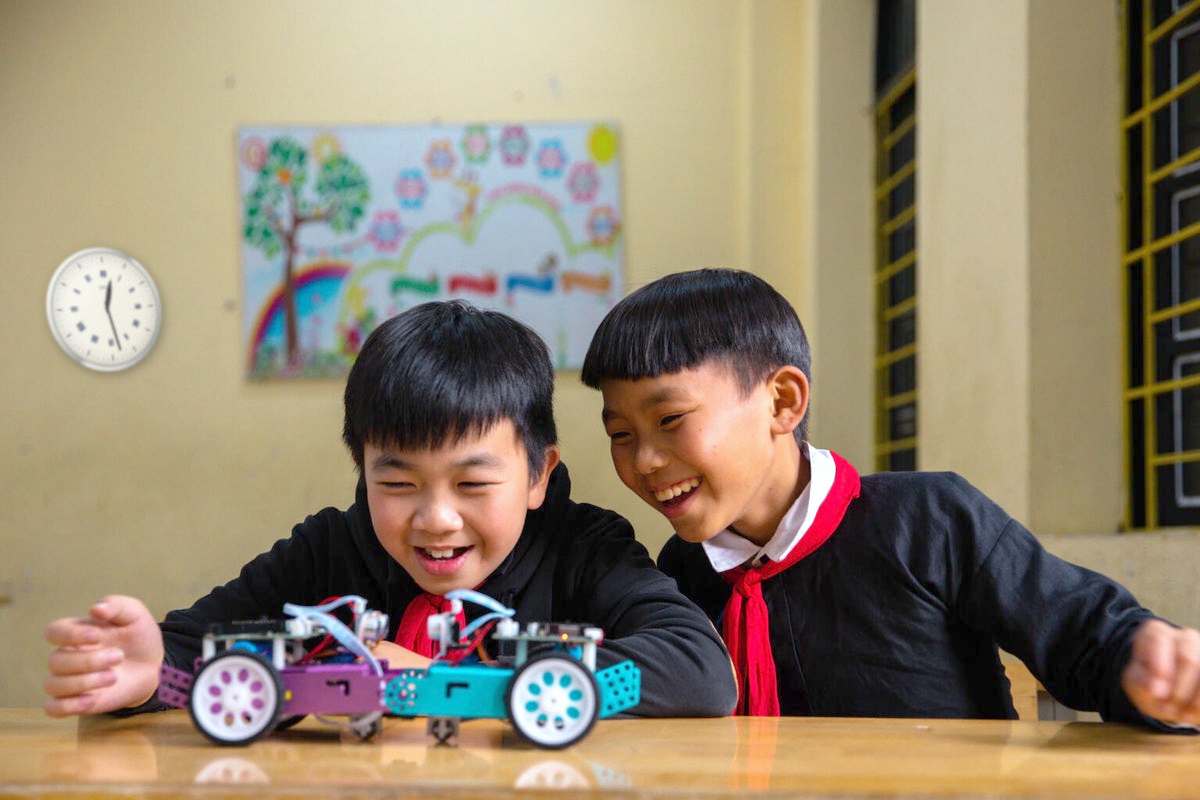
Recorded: 12.28
